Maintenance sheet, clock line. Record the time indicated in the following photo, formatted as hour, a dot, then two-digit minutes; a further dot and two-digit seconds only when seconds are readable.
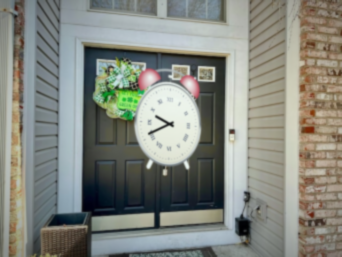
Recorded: 9.41
